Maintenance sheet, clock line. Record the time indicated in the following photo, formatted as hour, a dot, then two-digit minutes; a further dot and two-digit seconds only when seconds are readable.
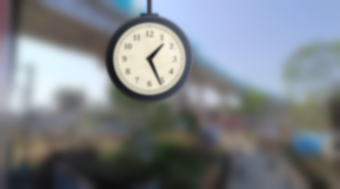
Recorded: 1.26
